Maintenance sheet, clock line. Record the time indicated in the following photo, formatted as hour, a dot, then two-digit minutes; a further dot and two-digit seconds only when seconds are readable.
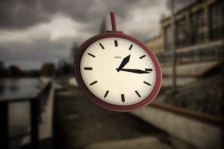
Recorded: 1.16
